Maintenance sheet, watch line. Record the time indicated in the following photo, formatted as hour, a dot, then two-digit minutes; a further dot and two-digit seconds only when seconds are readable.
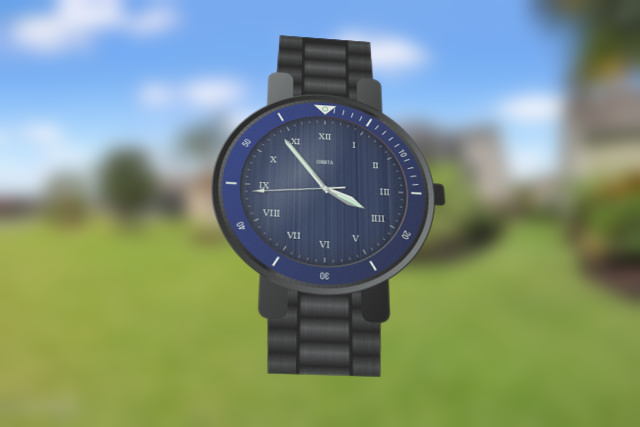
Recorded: 3.53.44
